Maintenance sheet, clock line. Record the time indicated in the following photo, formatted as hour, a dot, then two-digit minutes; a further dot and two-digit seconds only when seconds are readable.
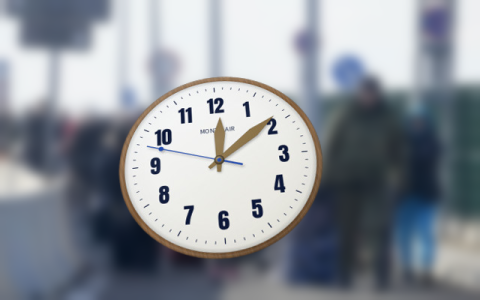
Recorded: 12.08.48
